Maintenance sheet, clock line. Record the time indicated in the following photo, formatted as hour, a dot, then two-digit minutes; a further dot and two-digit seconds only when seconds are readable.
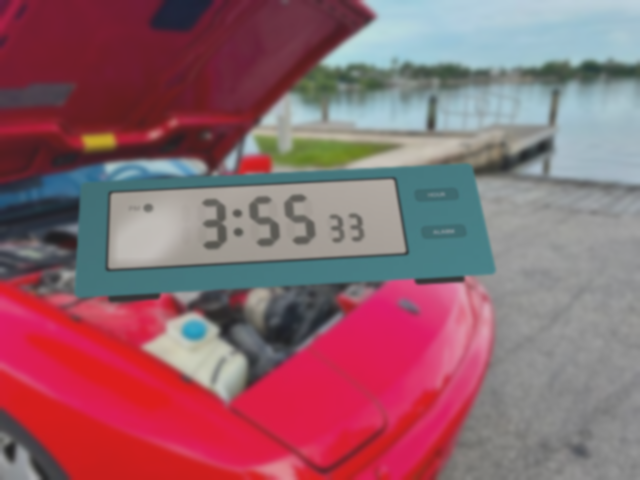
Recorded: 3.55.33
